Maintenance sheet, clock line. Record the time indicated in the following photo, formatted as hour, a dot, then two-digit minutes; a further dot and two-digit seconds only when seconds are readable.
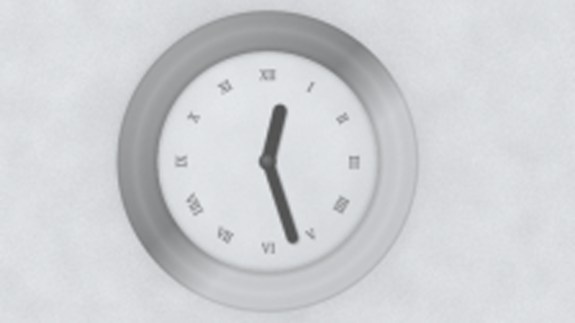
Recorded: 12.27
